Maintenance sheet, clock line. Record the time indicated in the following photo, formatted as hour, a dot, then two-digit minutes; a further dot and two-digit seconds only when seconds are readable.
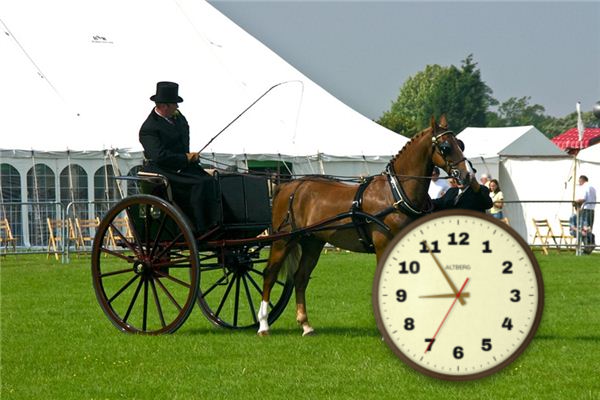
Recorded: 8.54.35
